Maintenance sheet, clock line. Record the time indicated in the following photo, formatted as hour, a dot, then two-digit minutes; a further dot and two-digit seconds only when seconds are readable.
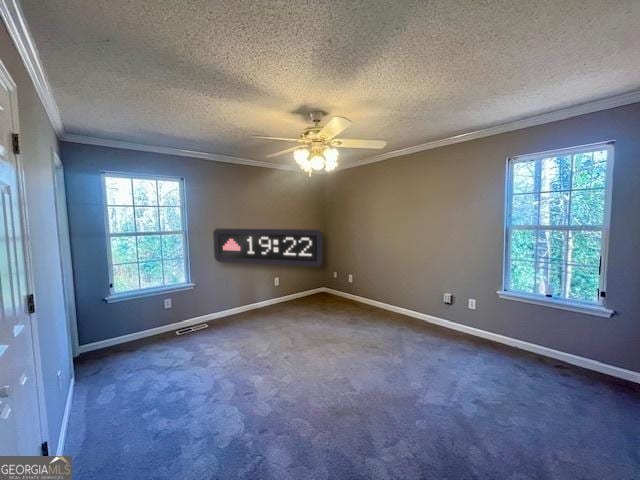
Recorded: 19.22
